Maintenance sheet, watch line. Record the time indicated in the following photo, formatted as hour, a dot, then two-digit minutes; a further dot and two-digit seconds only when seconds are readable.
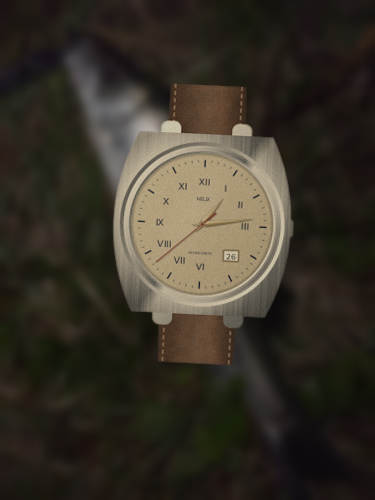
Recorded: 1.13.38
